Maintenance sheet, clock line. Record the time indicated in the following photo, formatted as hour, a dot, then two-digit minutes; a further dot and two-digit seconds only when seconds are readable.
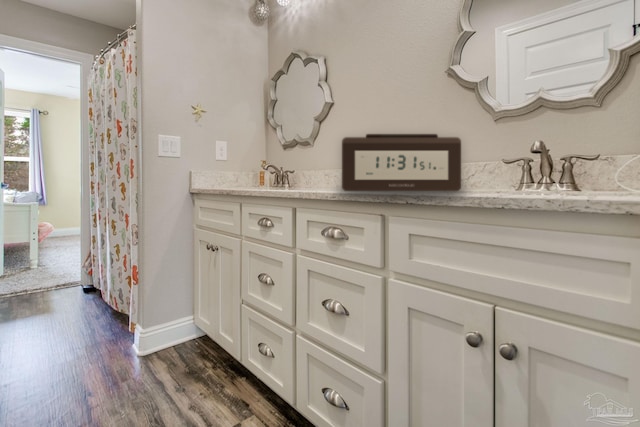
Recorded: 11.31
